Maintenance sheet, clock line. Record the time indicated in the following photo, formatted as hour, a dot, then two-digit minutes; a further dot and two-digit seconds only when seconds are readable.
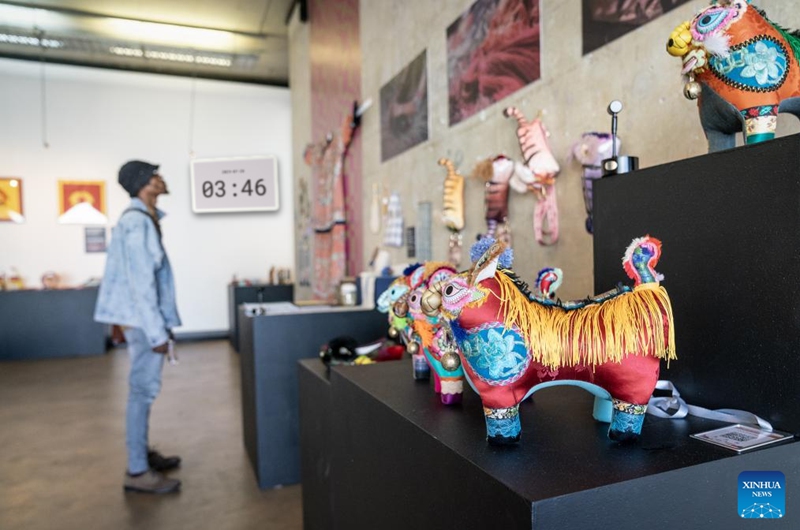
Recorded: 3.46
